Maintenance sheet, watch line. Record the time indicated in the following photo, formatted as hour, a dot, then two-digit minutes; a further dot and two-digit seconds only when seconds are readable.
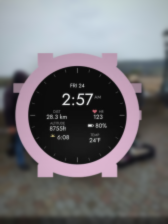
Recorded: 2.57
